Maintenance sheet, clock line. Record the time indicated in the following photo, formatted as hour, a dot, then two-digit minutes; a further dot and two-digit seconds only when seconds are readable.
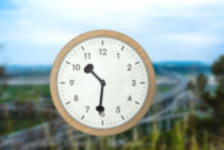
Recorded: 10.31
